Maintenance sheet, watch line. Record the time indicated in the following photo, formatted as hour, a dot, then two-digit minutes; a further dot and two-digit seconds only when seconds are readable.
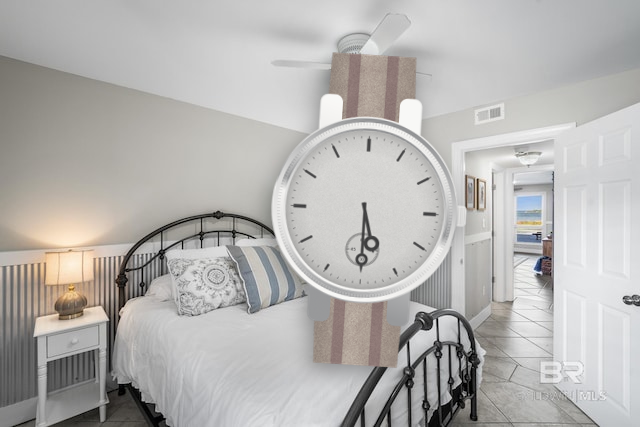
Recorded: 5.30
